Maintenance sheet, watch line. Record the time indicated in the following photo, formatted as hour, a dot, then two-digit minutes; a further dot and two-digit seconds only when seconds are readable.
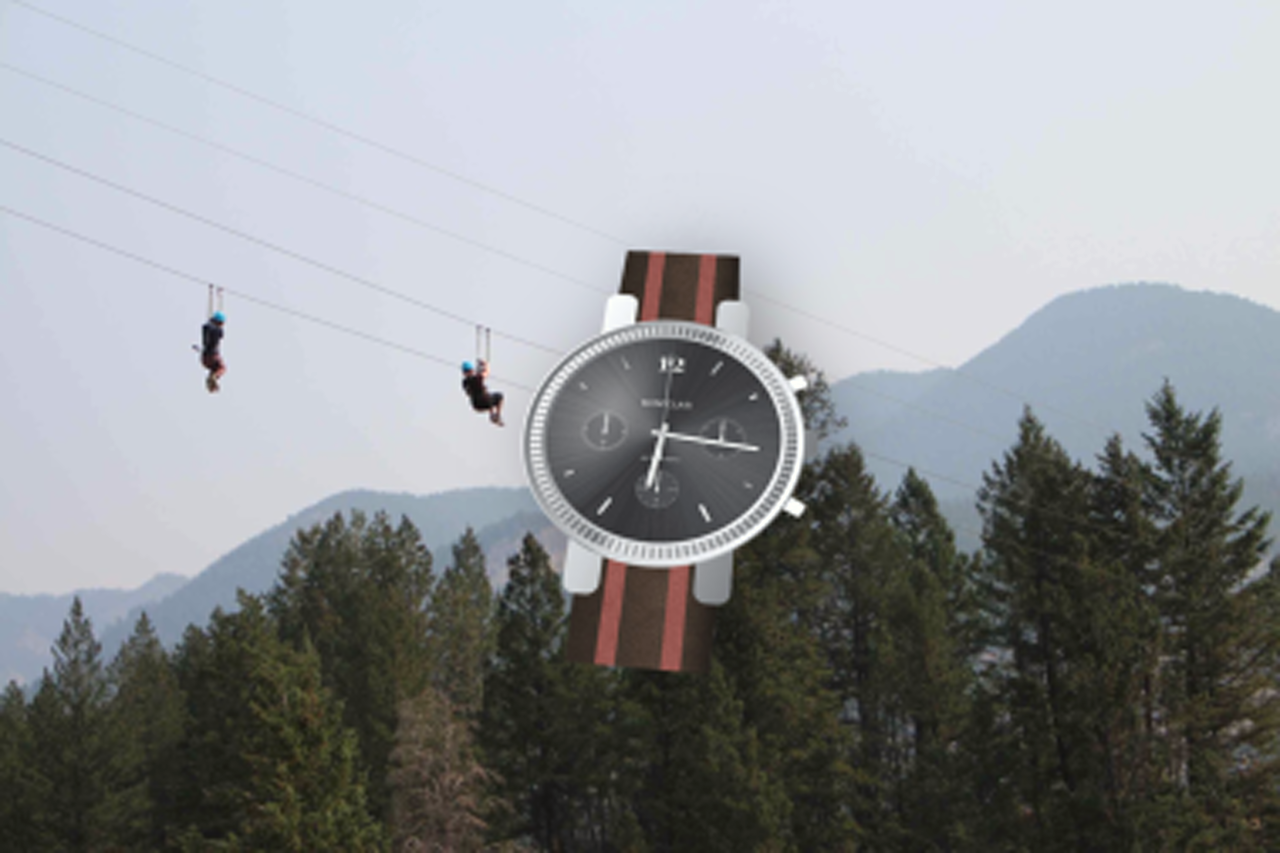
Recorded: 6.16
